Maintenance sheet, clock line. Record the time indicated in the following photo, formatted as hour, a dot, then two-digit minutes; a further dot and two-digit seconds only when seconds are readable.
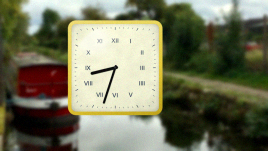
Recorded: 8.33
